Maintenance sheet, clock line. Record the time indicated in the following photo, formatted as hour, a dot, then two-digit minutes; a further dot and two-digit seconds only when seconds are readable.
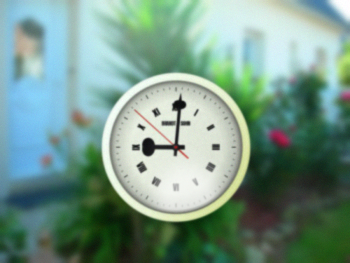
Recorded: 9.00.52
